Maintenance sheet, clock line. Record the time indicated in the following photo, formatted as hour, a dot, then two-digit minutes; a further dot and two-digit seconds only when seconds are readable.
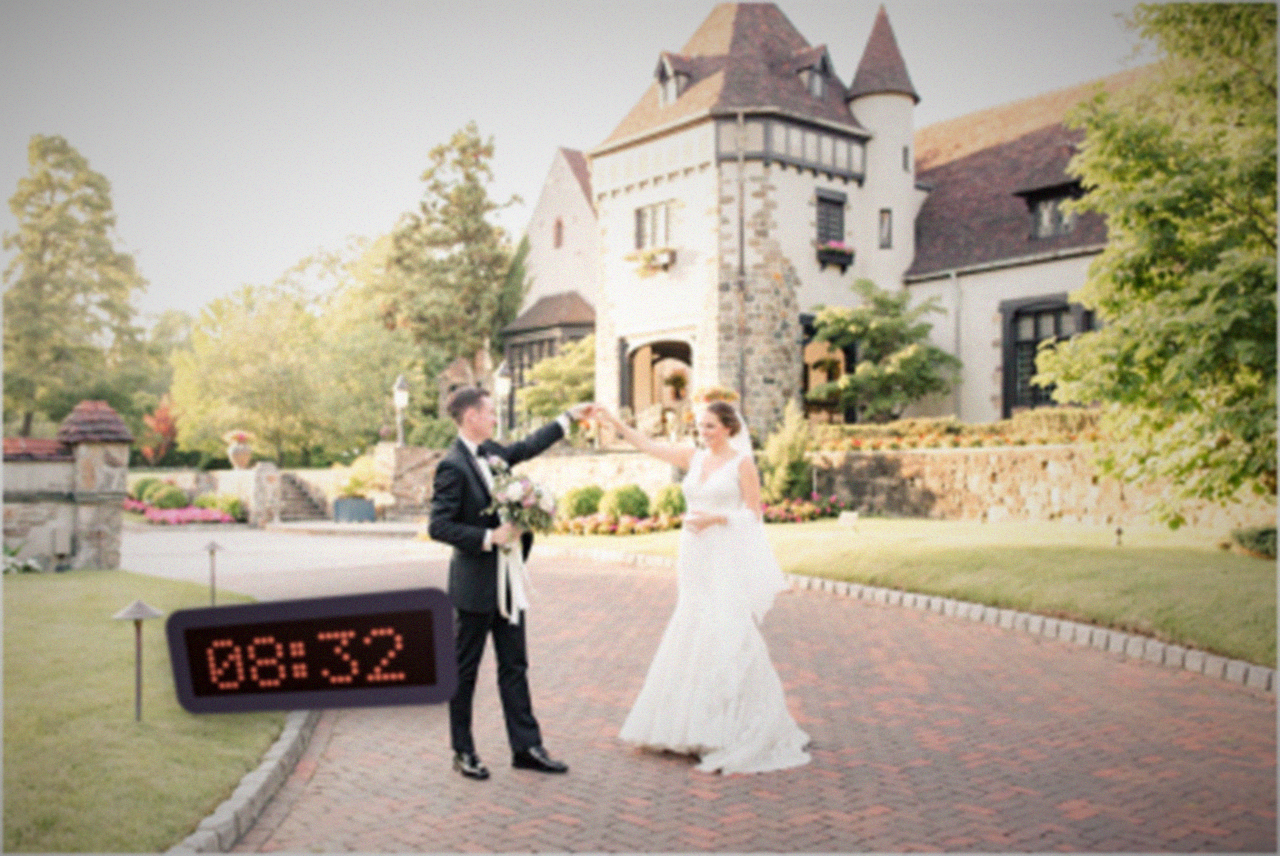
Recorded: 8.32
